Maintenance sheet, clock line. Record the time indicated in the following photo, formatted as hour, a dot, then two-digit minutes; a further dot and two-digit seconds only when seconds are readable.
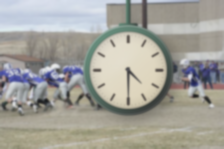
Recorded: 4.30
